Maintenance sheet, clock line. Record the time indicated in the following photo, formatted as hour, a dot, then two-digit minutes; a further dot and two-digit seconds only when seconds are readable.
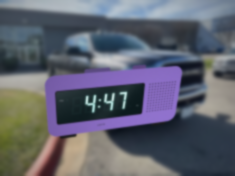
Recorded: 4.47
